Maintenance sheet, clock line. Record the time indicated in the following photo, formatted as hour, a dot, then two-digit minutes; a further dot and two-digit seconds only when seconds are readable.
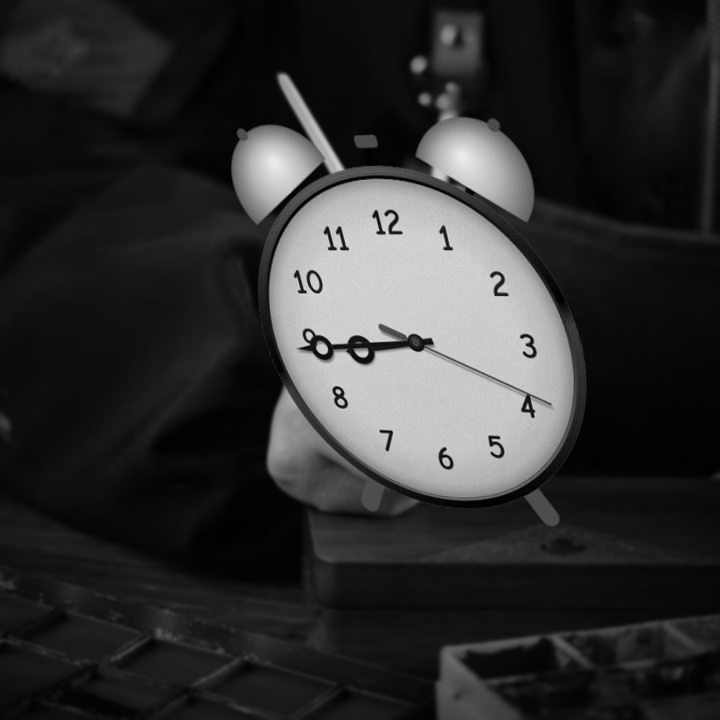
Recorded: 8.44.19
